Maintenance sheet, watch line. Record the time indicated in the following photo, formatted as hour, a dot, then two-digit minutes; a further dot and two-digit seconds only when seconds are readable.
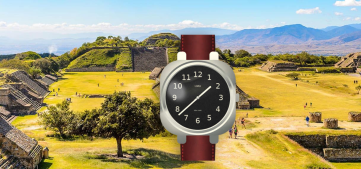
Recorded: 1.38
